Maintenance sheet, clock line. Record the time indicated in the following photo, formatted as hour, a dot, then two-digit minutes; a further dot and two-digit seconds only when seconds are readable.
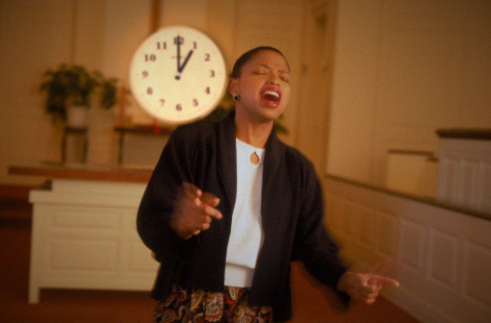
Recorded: 1.00
